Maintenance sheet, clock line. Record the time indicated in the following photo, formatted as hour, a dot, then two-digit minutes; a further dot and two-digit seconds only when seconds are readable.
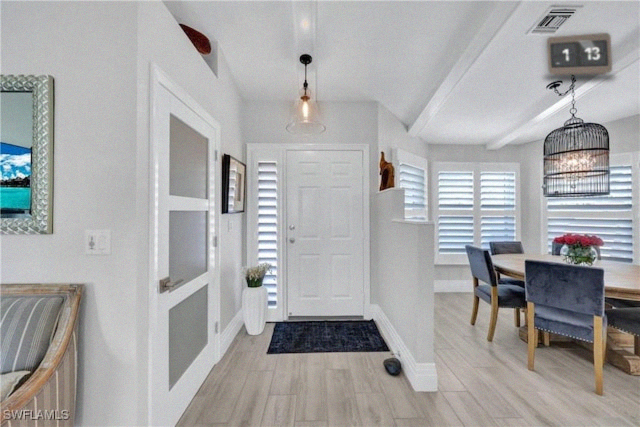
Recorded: 1.13
